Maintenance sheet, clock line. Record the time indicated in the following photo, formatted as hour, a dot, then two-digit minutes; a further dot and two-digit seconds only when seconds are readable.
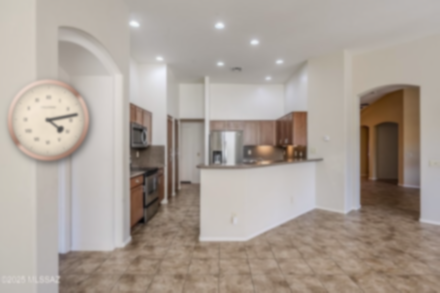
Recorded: 4.13
